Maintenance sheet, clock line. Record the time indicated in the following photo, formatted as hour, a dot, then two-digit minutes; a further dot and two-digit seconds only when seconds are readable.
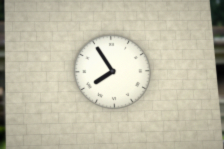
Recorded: 7.55
